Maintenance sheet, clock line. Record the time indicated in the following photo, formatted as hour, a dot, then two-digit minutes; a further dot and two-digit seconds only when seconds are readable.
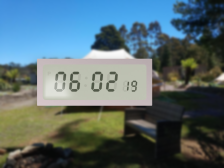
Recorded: 6.02.19
